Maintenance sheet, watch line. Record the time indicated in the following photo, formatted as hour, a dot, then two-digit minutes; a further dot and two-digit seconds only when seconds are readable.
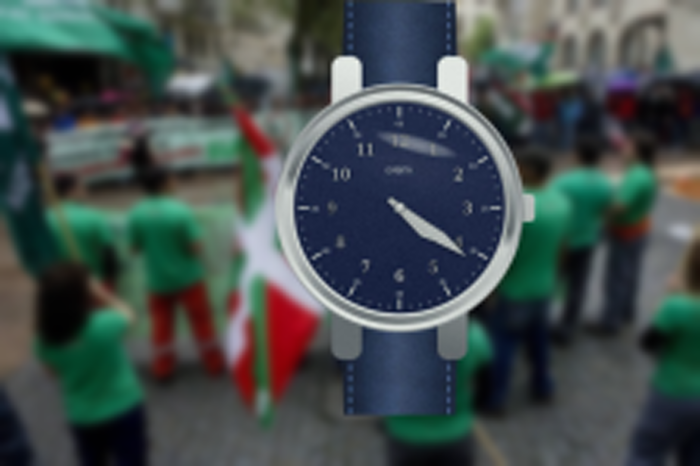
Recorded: 4.21
